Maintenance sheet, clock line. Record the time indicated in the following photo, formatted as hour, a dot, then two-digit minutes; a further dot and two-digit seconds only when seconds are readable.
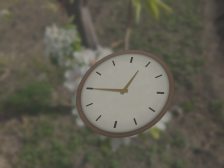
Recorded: 12.45
